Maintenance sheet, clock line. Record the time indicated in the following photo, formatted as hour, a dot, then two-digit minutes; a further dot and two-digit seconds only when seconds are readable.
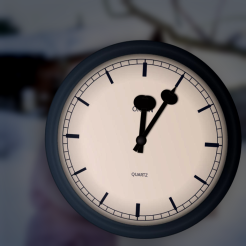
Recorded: 12.05
